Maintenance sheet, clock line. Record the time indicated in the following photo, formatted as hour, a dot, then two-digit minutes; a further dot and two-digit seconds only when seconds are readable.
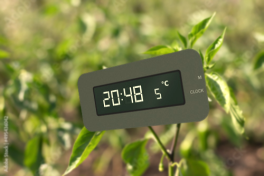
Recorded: 20.48
